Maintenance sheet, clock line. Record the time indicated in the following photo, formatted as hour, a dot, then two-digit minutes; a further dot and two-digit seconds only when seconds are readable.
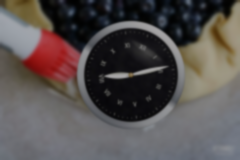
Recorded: 8.09
